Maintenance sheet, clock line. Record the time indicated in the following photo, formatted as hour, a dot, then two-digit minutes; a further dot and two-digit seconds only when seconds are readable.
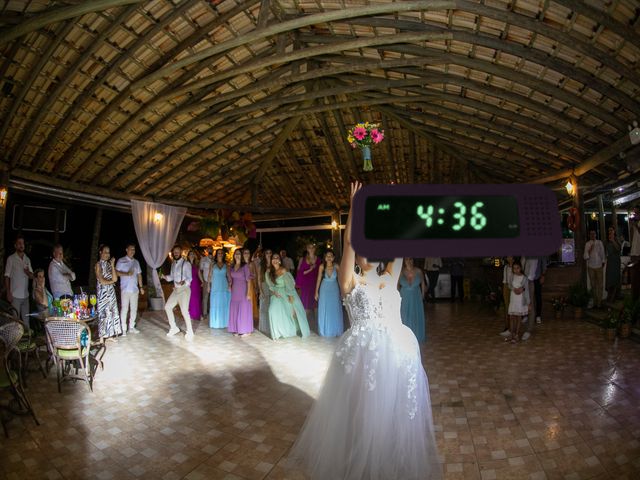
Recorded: 4.36
